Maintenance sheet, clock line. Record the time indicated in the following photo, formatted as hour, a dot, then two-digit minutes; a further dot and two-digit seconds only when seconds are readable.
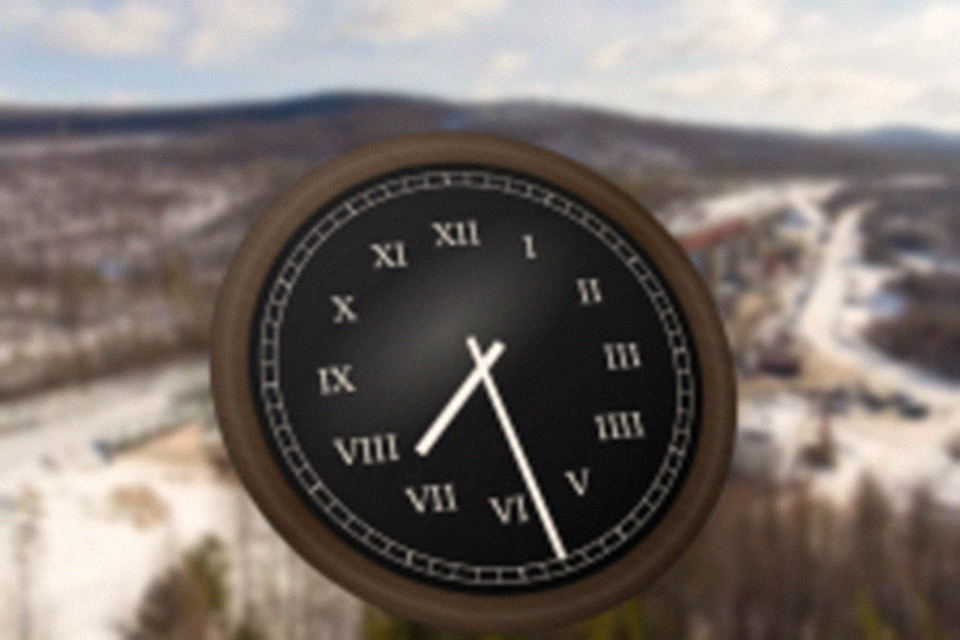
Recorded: 7.28
